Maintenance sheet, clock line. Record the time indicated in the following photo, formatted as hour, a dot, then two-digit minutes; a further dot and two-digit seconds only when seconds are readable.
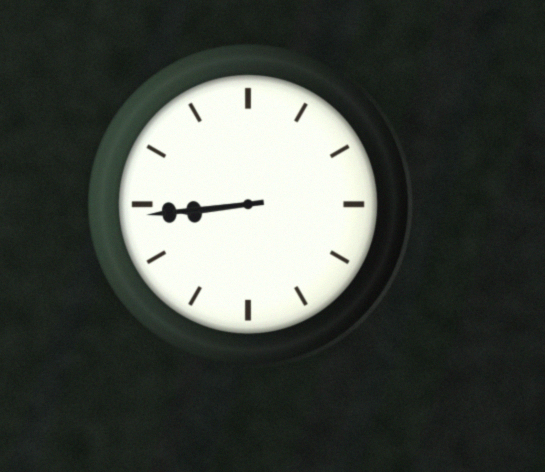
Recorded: 8.44
